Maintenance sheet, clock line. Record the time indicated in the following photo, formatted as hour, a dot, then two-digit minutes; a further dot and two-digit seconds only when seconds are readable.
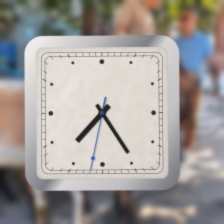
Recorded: 7.24.32
